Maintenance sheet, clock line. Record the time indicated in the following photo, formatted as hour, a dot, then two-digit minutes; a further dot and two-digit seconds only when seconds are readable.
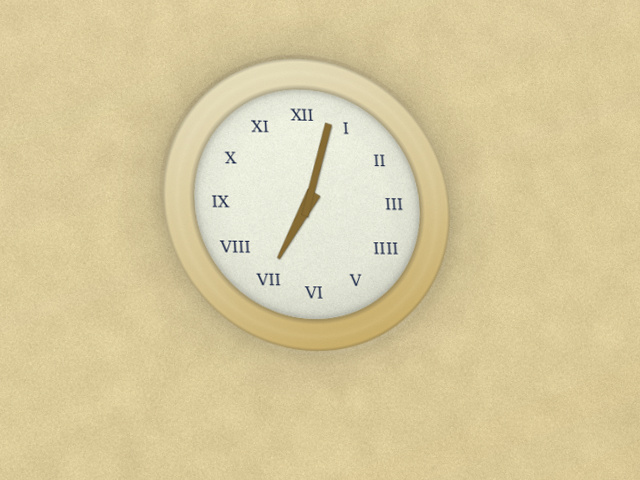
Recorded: 7.03
